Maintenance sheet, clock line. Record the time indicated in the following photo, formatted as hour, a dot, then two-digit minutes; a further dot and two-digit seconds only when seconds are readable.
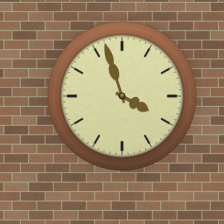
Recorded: 3.57
